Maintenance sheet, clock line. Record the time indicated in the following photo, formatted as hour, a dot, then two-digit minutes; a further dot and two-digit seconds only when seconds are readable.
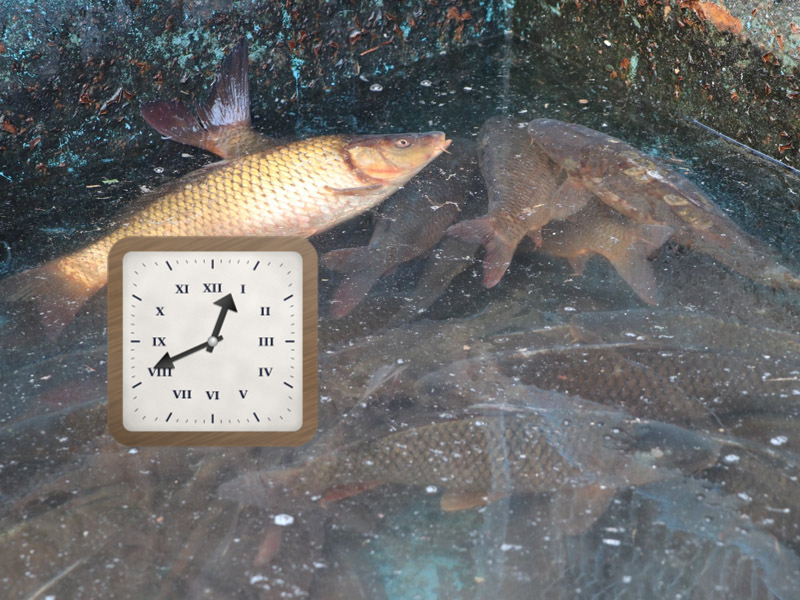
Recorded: 12.41
